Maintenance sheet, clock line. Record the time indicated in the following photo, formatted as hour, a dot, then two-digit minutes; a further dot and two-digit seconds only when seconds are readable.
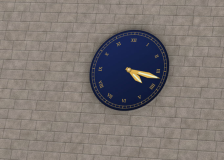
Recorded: 4.17
